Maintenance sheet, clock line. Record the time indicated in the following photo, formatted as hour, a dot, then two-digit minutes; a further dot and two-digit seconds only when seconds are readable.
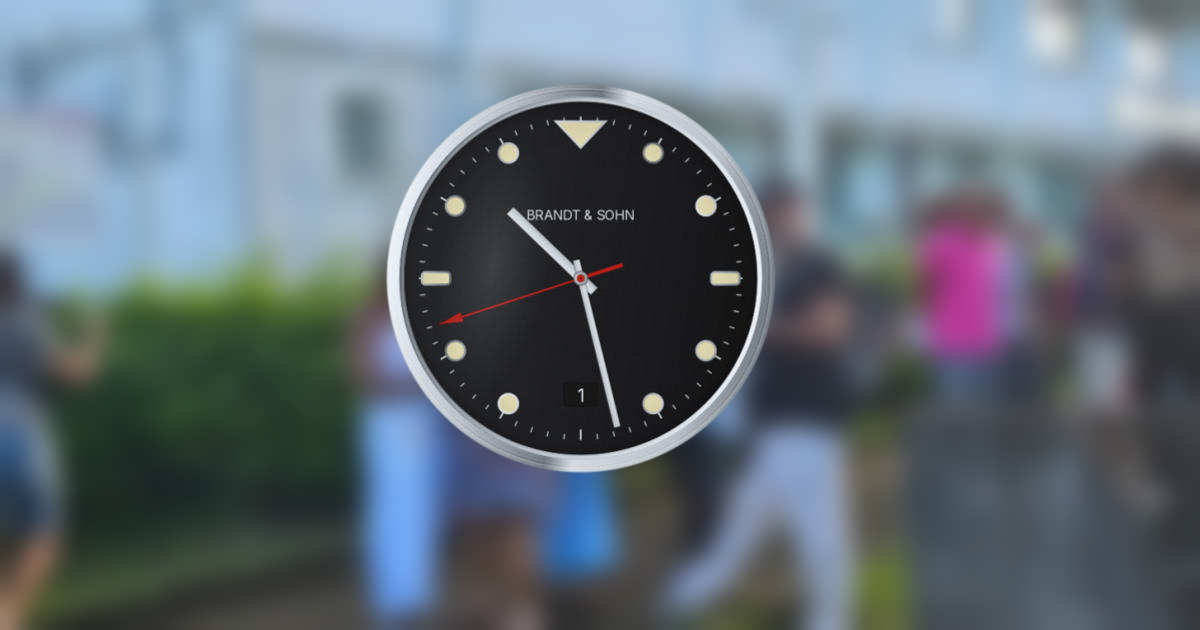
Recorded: 10.27.42
